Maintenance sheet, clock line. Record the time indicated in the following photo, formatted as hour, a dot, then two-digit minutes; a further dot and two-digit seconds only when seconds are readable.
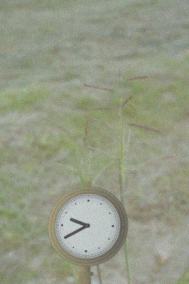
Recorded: 9.40
